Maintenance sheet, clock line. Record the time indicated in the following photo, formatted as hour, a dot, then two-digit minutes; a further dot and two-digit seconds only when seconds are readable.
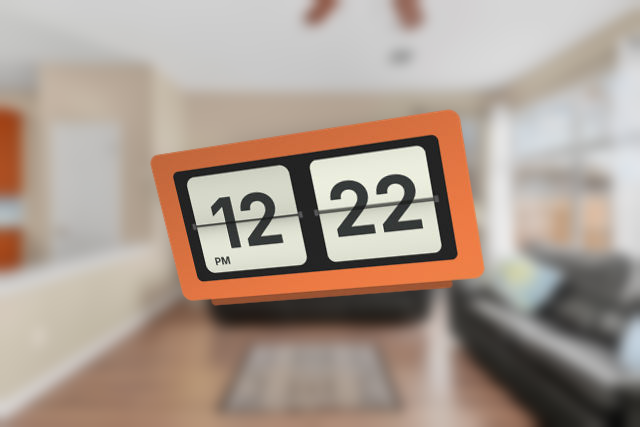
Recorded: 12.22
